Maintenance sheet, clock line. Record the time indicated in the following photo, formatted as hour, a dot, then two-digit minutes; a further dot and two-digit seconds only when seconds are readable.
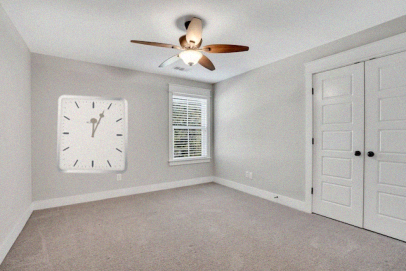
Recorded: 12.04
